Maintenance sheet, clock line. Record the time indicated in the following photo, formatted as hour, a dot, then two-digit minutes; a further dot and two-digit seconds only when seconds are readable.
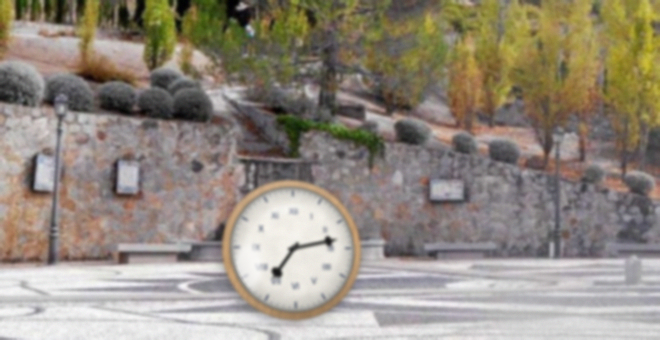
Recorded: 7.13
